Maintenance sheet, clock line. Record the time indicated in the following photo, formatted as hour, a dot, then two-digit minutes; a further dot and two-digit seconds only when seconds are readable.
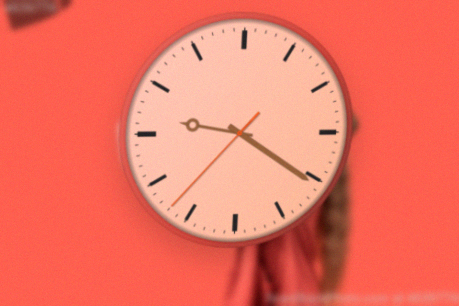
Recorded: 9.20.37
